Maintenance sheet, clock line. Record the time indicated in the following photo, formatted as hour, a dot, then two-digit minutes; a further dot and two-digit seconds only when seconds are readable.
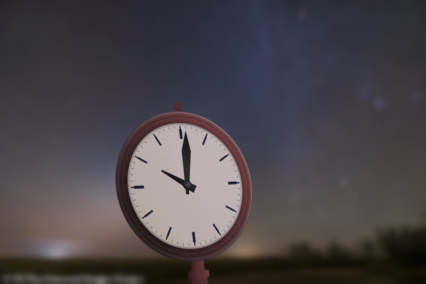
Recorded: 10.01
